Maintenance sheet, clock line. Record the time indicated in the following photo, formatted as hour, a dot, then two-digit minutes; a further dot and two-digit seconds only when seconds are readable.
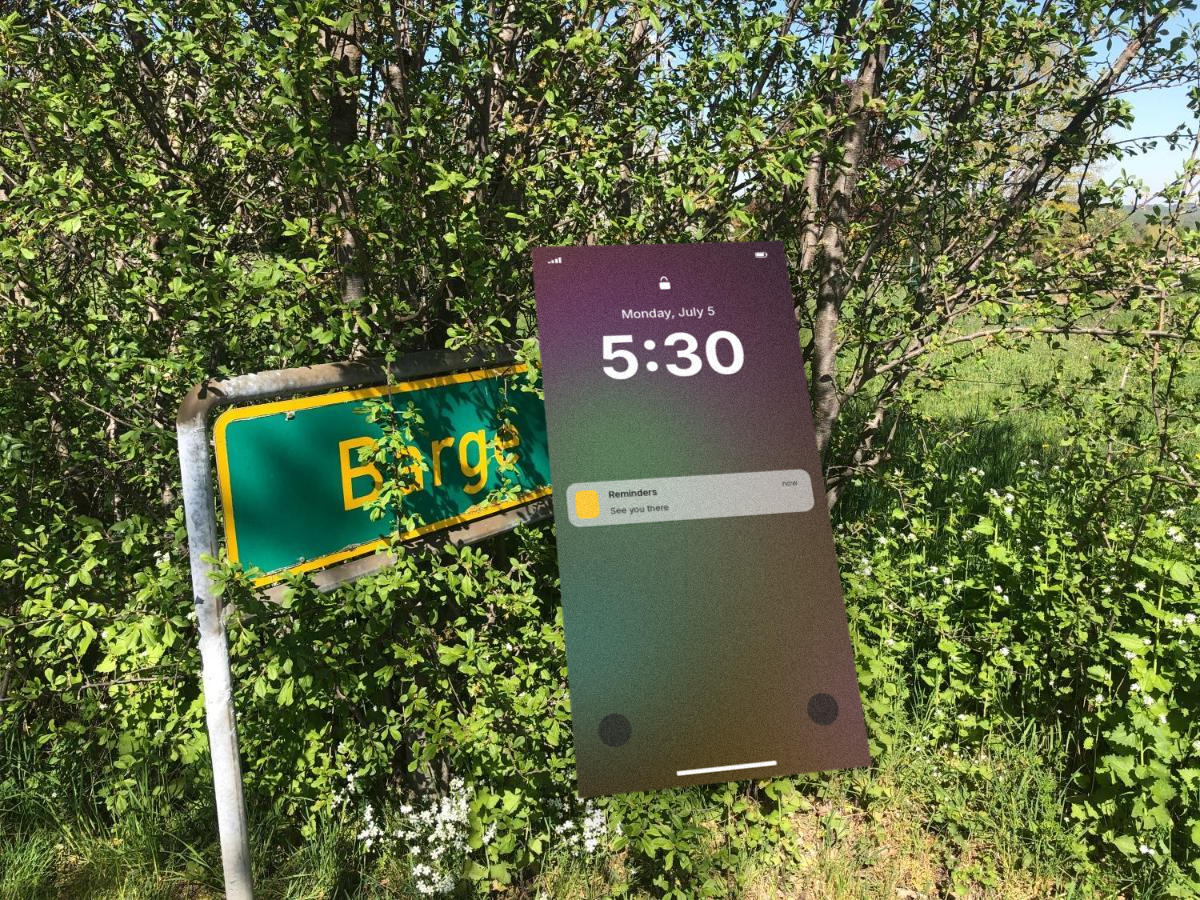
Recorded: 5.30
